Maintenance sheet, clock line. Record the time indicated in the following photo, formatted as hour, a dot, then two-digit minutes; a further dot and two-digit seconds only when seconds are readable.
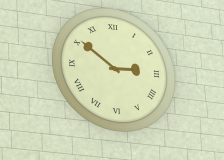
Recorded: 2.51
